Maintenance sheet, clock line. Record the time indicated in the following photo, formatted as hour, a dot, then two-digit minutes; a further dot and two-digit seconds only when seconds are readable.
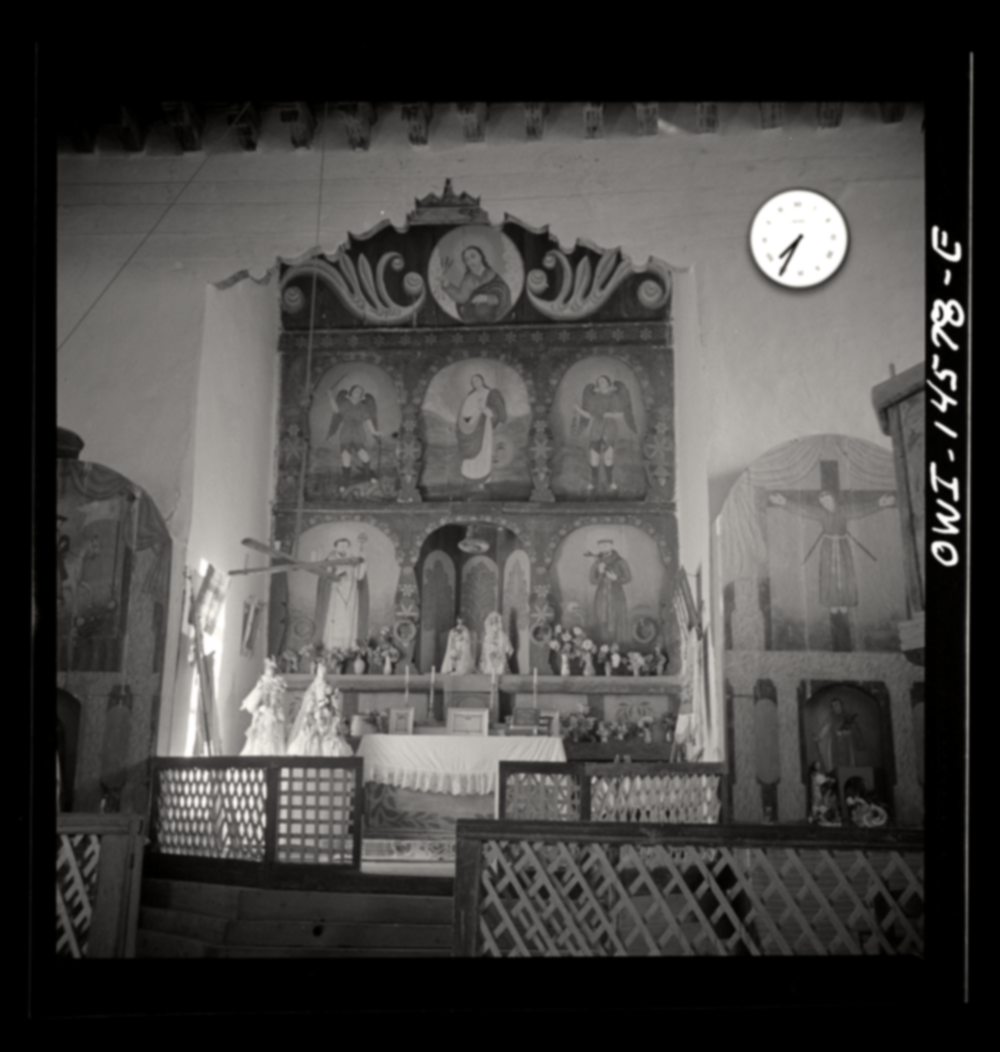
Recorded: 7.35
